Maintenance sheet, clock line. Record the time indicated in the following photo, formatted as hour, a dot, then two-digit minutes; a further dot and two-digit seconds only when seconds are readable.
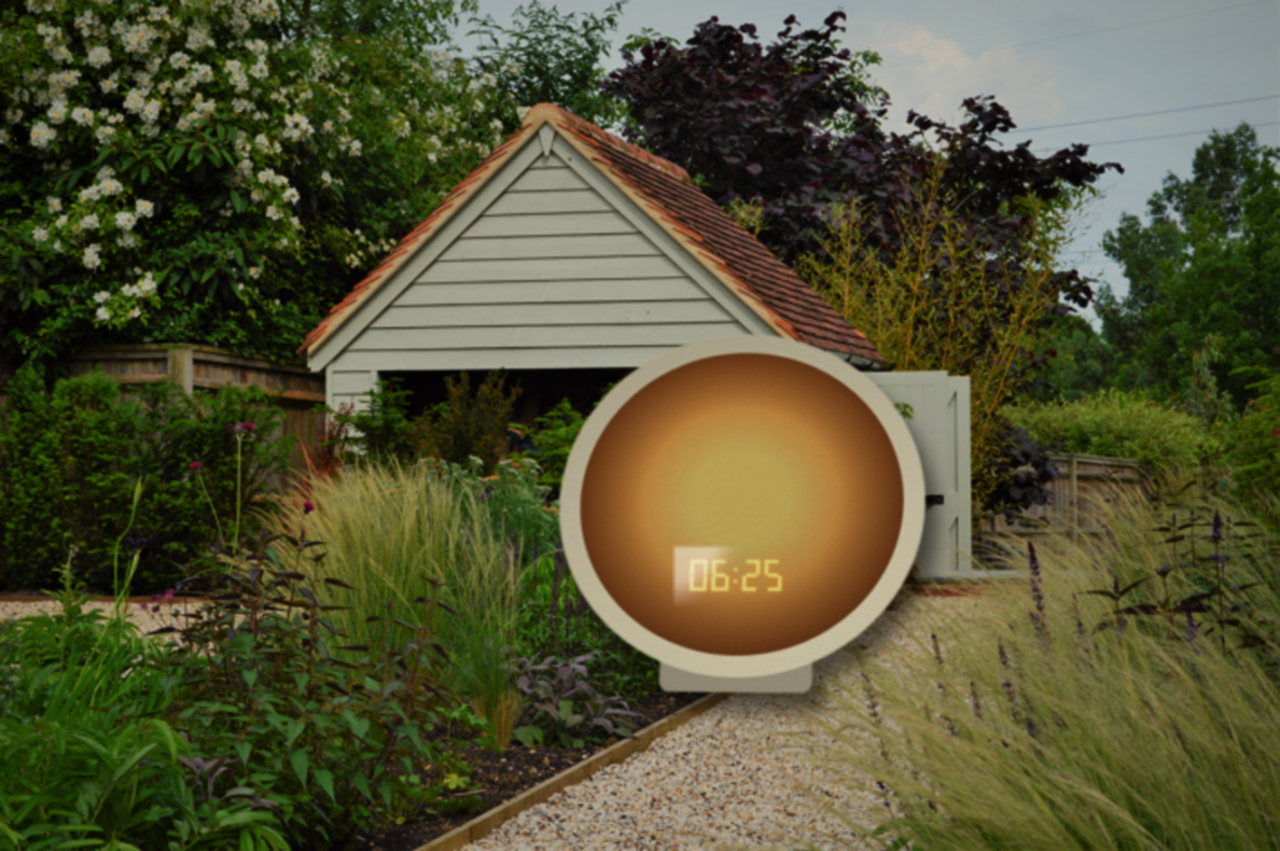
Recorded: 6.25
